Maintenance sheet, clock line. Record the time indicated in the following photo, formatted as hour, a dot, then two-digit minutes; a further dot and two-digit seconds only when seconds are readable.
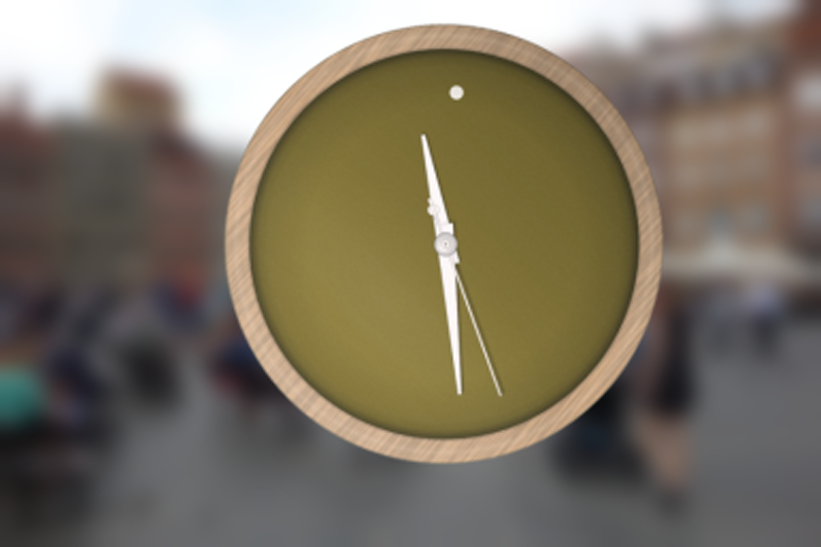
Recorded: 11.28.26
